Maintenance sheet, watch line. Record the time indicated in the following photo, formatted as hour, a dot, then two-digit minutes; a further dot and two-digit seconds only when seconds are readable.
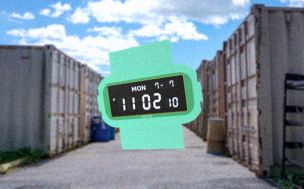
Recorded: 11.02.10
